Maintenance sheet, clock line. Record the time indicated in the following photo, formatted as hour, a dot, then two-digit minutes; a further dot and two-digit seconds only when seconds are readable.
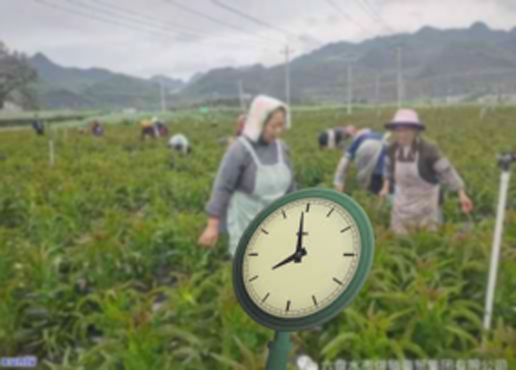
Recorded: 7.59
